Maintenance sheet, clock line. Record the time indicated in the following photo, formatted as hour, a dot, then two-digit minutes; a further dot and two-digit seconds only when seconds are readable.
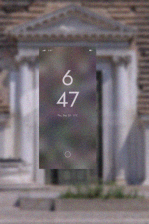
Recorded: 6.47
